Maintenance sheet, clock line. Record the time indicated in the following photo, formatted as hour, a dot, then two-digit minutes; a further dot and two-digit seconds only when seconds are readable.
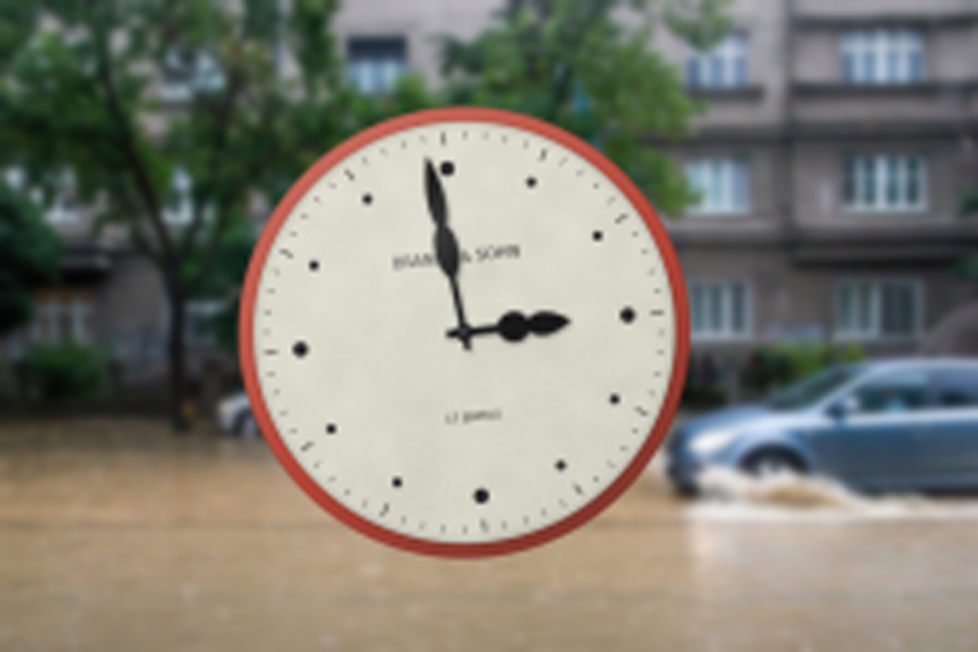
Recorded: 2.59
